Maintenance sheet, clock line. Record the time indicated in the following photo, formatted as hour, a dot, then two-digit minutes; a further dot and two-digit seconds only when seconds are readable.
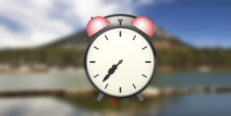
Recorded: 7.37
